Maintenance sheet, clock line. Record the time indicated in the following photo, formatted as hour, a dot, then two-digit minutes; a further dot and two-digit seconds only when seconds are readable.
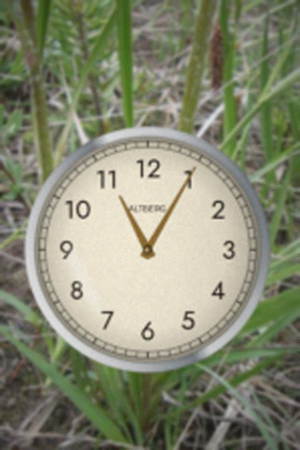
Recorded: 11.05
